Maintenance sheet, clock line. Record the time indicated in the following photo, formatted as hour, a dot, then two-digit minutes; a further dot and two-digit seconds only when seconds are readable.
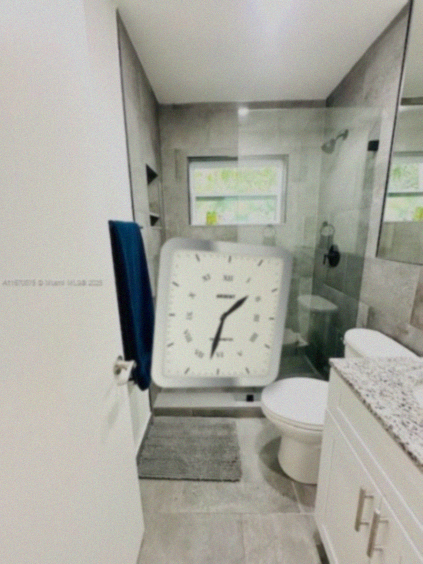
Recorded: 1.32
